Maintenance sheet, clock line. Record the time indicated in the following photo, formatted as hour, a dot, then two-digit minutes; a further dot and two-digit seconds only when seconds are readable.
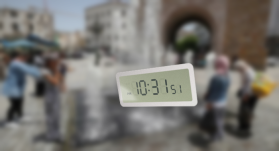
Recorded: 10.31.51
